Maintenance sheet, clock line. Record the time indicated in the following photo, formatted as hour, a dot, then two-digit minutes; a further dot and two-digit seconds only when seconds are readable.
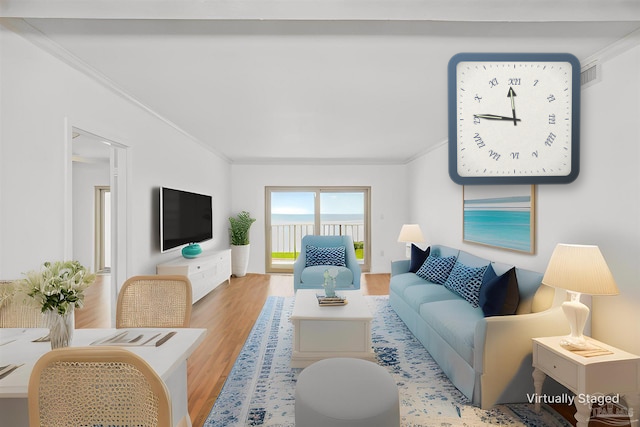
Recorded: 11.46
